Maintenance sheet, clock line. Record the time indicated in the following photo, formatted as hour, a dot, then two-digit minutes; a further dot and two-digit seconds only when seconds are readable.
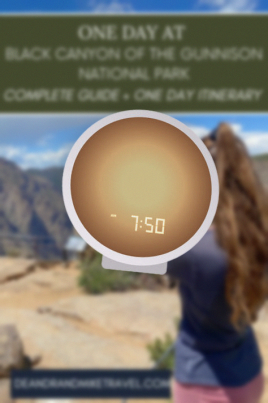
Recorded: 7.50
